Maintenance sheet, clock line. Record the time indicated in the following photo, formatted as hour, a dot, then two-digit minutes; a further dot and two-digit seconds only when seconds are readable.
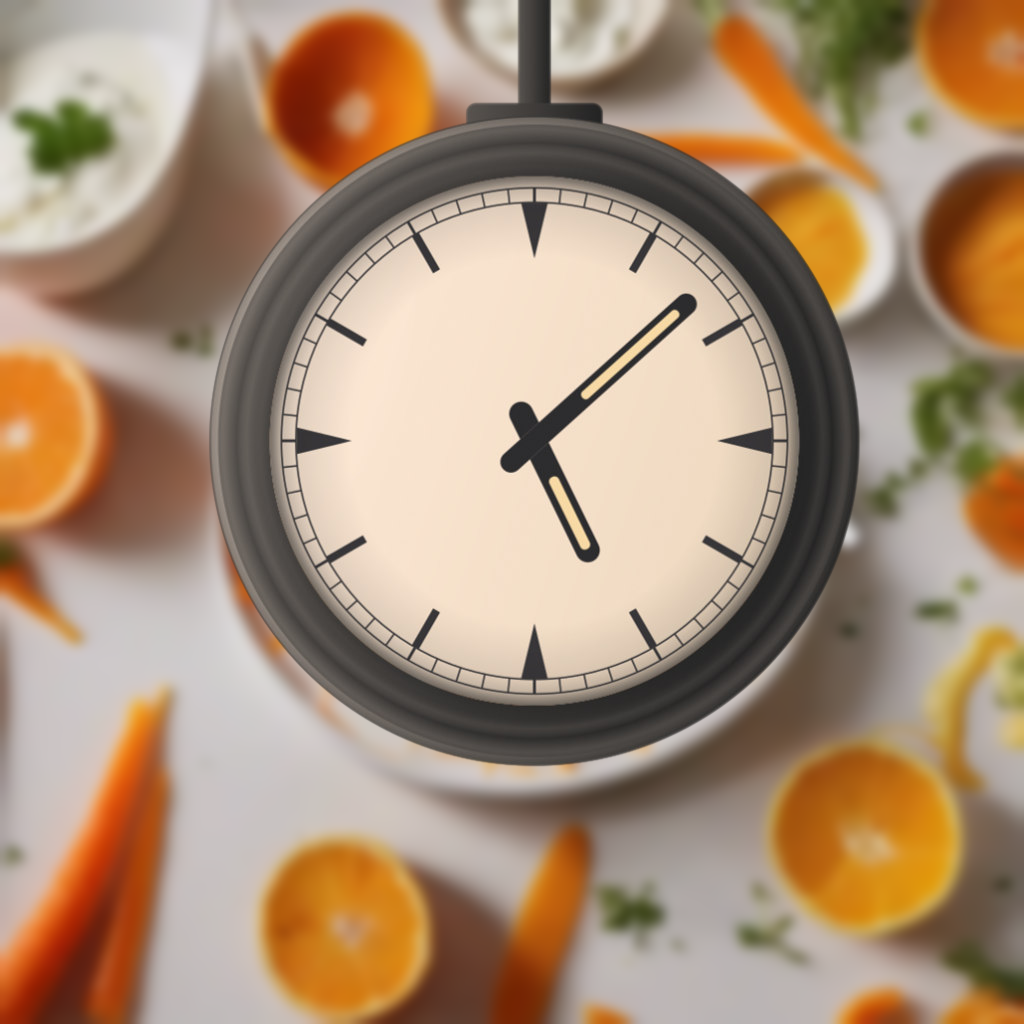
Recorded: 5.08
